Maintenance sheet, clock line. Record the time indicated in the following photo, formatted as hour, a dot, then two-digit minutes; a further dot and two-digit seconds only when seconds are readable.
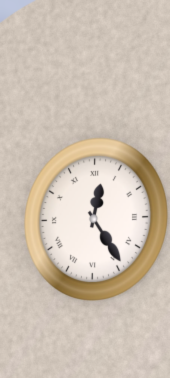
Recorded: 12.24
